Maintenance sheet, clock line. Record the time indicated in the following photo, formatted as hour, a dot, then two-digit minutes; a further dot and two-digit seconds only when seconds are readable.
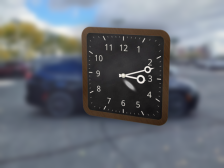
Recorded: 3.12
